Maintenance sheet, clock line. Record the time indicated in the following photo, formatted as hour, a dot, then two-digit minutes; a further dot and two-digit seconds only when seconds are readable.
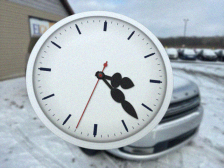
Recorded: 3.22.33
